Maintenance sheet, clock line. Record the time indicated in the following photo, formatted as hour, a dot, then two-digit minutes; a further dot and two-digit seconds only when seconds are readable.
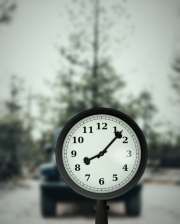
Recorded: 8.07
